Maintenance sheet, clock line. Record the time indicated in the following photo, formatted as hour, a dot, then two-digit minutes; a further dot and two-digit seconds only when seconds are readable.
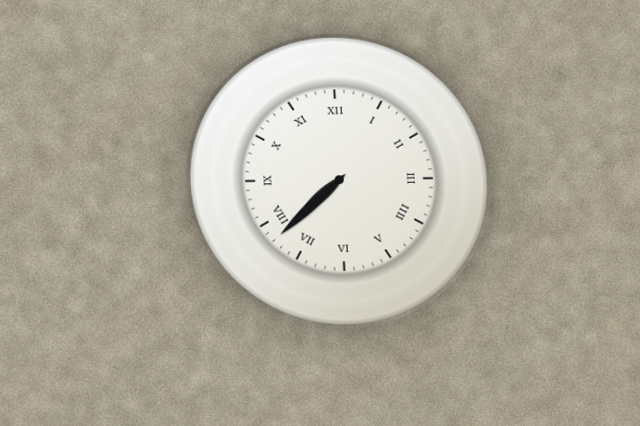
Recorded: 7.38
